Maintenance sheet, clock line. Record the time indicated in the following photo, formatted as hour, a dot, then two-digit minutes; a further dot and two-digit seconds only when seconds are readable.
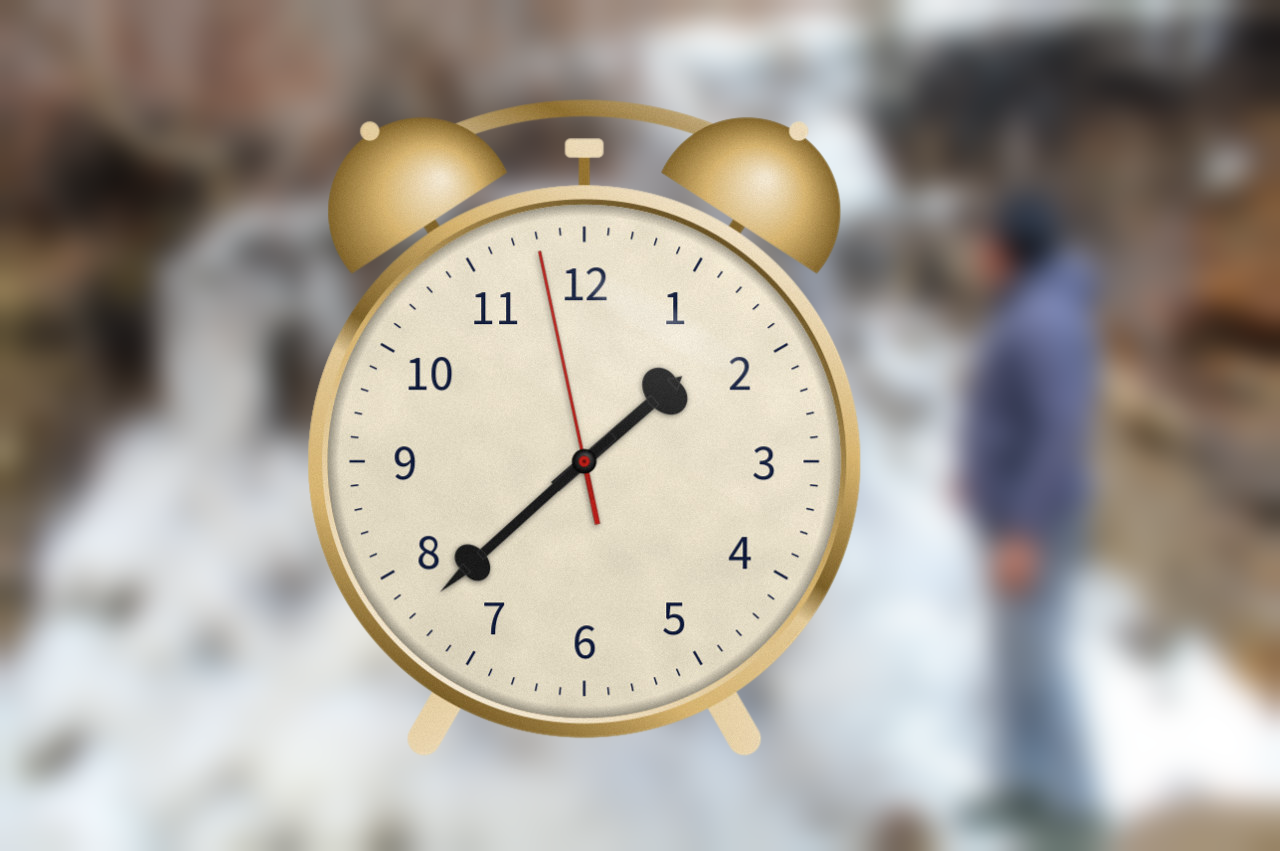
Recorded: 1.37.58
